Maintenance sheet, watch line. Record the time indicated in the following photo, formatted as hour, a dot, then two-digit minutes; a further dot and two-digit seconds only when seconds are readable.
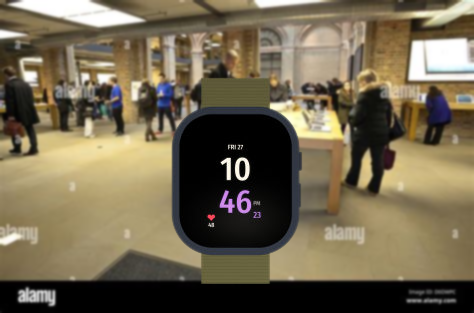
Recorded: 10.46.23
